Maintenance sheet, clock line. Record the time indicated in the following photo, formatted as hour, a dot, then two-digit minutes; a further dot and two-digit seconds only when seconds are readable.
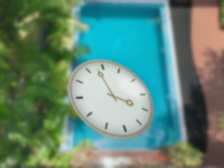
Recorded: 3.58
